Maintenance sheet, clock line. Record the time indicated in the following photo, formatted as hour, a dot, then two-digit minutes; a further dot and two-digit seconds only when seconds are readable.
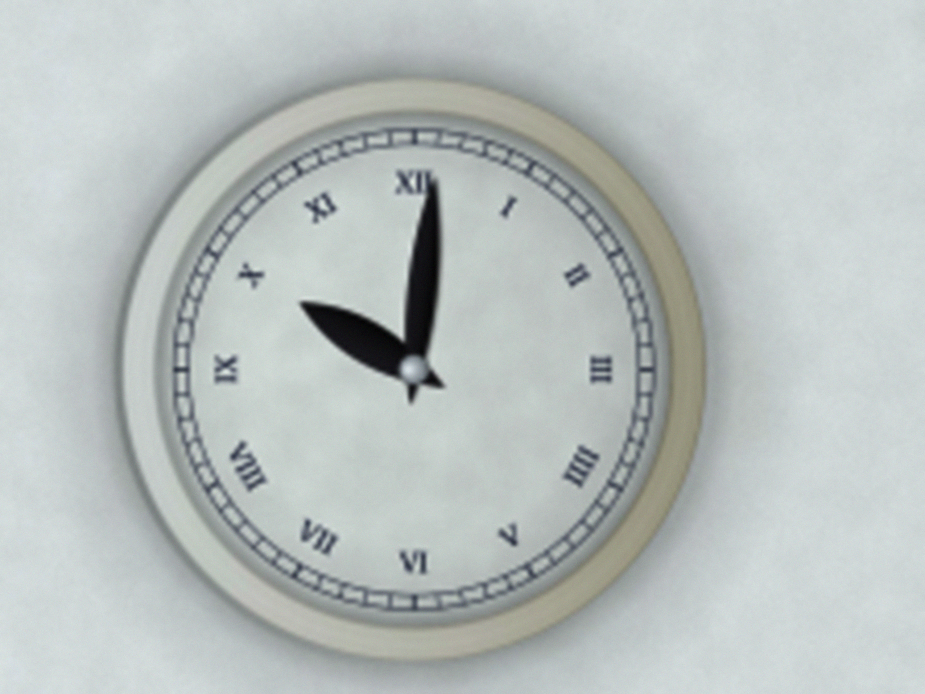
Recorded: 10.01
